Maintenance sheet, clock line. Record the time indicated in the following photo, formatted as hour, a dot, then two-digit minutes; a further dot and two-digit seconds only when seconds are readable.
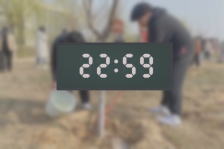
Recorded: 22.59
